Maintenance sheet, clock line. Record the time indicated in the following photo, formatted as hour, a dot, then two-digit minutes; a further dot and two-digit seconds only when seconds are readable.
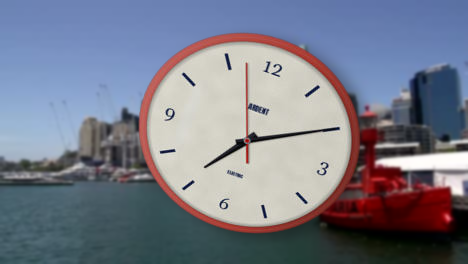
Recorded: 7.09.57
